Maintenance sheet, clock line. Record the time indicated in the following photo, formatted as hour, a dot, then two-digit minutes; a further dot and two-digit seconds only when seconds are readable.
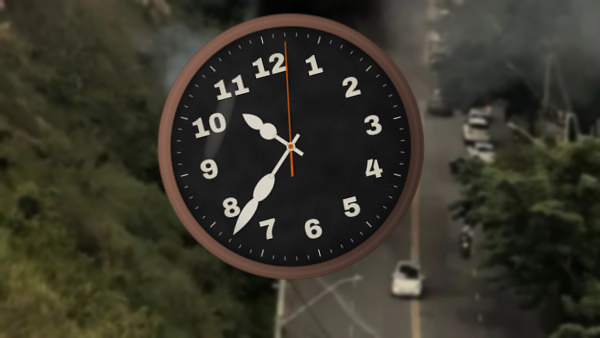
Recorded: 10.38.02
